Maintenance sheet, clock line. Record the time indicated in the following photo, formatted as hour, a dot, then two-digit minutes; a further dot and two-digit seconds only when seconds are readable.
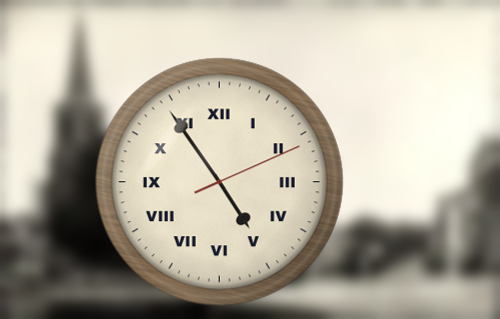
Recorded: 4.54.11
